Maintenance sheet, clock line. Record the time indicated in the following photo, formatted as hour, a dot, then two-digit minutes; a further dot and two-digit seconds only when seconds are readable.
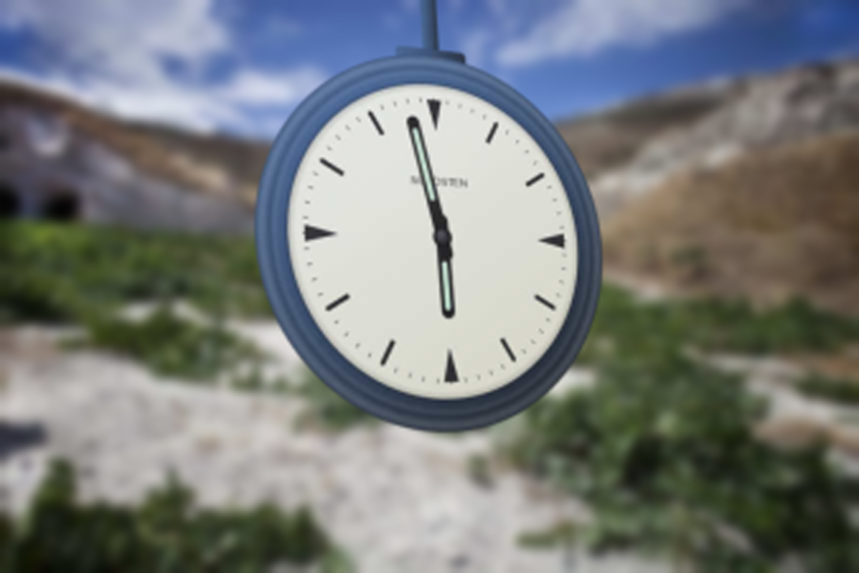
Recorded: 5.58
